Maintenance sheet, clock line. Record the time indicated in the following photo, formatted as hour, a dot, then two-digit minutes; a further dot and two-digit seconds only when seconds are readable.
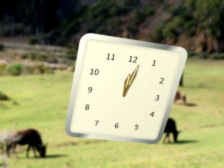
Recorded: 12.02
